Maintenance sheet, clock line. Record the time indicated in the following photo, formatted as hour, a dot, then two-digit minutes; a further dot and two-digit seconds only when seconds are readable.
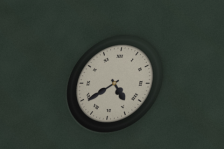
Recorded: 4.39
